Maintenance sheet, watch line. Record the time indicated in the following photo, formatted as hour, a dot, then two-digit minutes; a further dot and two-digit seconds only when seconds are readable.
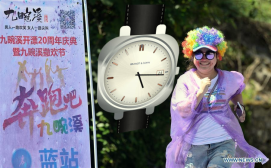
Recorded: 5.16
